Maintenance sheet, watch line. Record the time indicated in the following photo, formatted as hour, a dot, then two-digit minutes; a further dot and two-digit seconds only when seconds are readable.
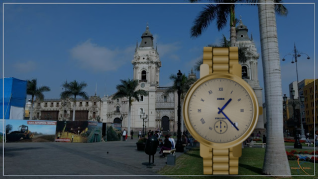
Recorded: 1.23
